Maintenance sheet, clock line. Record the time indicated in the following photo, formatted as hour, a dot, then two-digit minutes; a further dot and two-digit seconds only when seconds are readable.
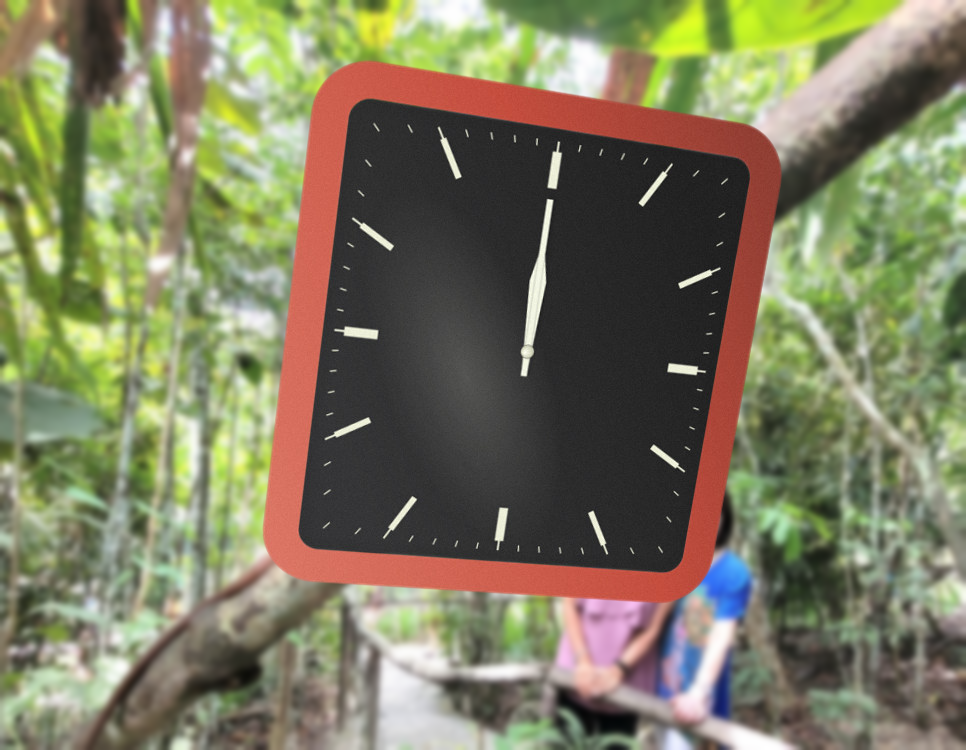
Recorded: 12.00
